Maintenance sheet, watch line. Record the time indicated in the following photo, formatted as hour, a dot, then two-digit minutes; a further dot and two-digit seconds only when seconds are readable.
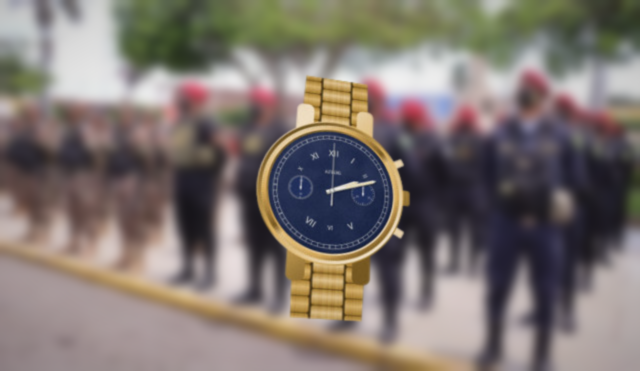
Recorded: 2.12
